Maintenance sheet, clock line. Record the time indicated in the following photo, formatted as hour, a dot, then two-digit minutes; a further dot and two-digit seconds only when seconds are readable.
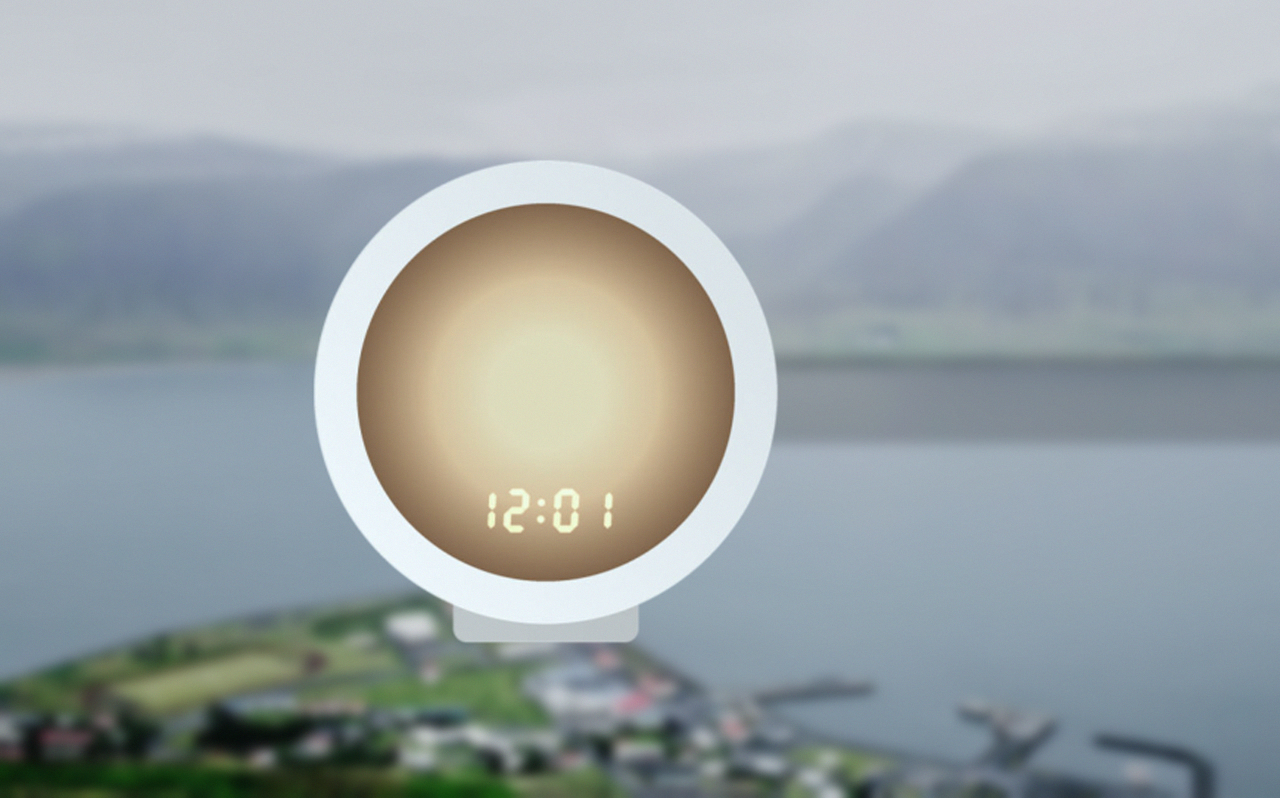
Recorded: 12.01
